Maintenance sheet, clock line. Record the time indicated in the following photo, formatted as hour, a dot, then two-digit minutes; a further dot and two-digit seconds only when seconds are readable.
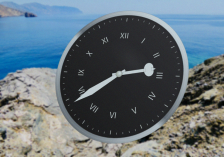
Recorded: 2.39
